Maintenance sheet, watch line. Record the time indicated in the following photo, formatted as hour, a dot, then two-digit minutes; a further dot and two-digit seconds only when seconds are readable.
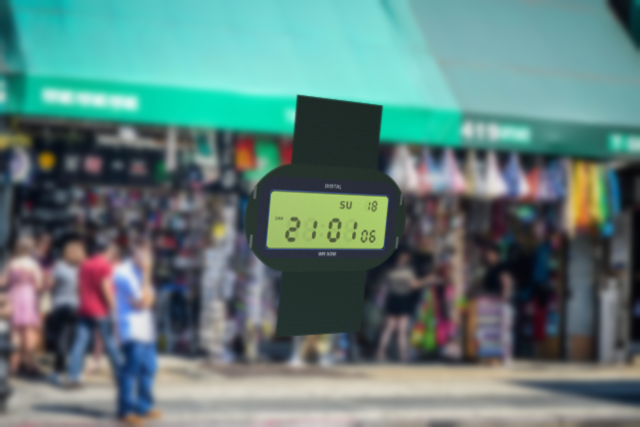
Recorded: 21.01.06
